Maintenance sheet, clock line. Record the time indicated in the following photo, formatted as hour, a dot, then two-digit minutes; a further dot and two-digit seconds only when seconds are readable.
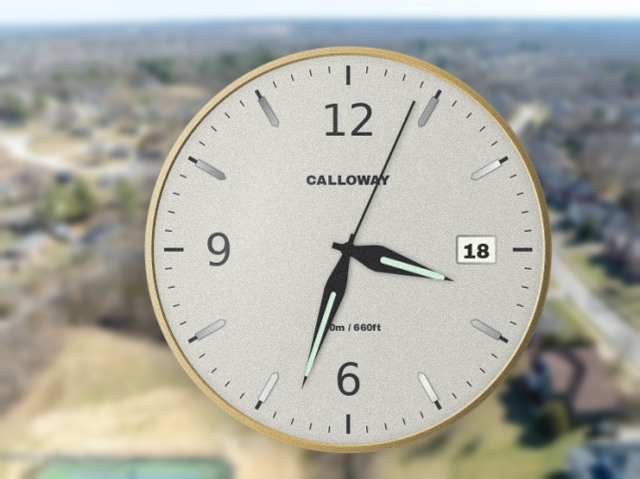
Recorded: 3.33.04
